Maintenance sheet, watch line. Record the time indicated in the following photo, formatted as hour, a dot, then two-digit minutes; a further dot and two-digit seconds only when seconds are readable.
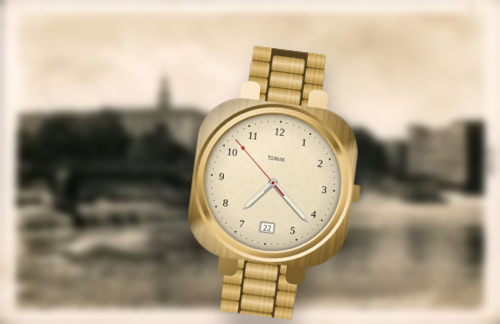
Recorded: 7.21.52
